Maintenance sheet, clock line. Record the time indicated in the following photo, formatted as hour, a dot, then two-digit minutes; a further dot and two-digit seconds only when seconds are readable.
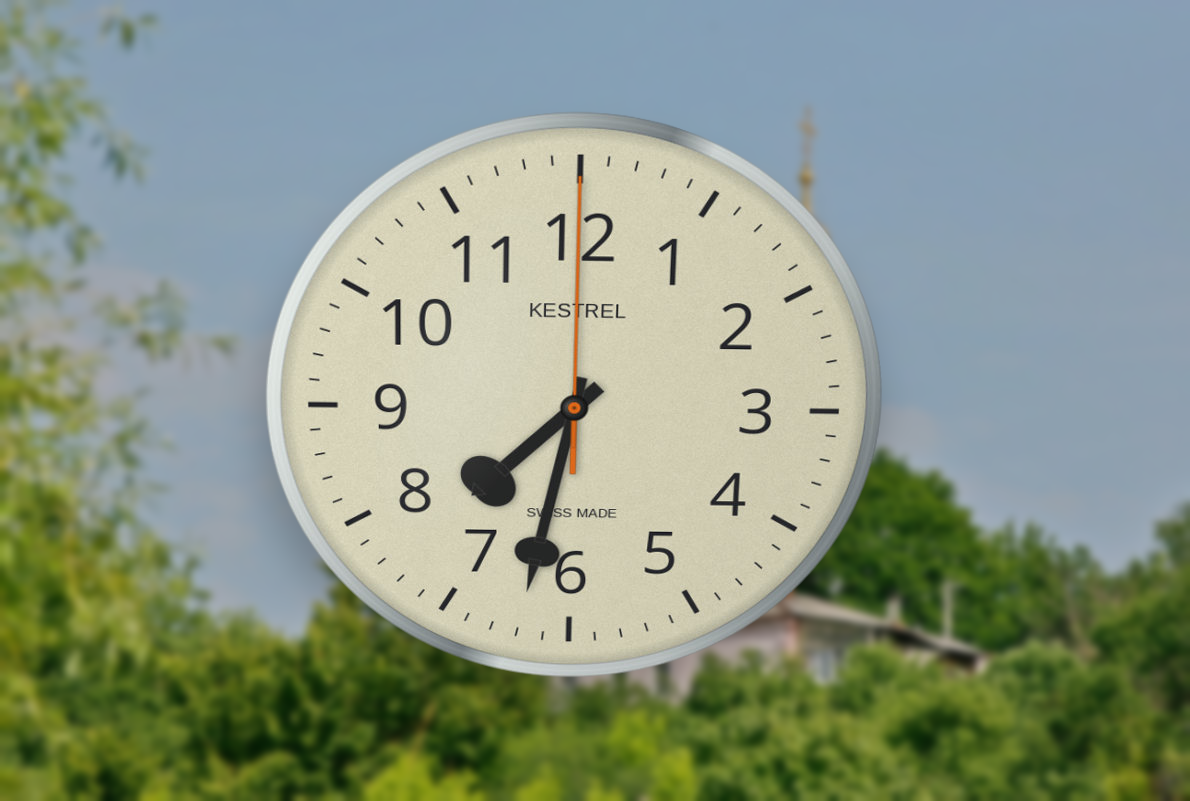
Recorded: 7.32.00
